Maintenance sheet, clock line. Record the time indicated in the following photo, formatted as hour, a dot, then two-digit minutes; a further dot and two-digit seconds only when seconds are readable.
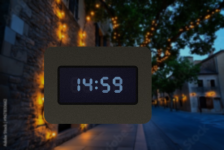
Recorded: 14.59
